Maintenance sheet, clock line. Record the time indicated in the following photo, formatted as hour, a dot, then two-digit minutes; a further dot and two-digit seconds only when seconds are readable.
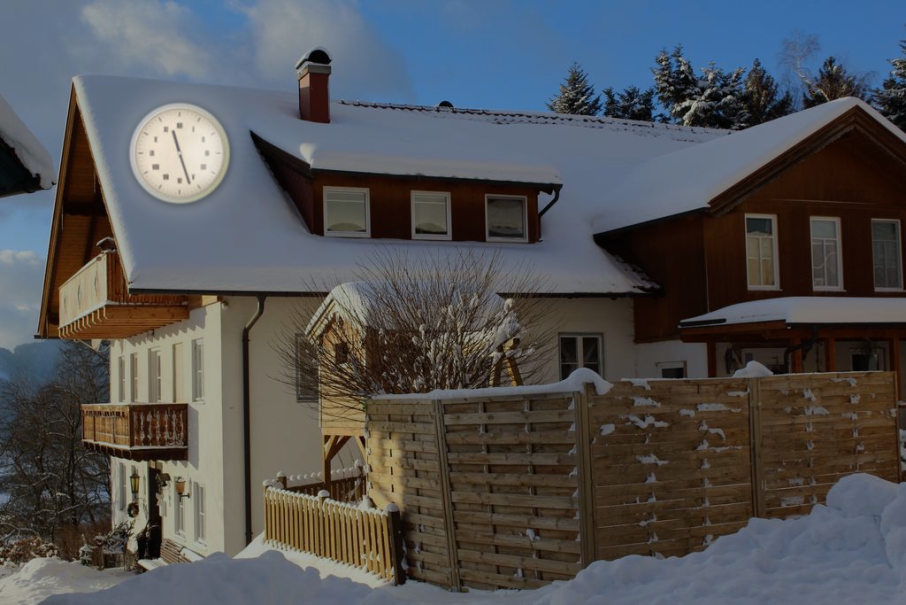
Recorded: 11.27
